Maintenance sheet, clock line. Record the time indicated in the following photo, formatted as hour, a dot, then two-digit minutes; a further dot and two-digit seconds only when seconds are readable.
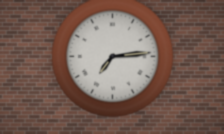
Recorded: 7.14
